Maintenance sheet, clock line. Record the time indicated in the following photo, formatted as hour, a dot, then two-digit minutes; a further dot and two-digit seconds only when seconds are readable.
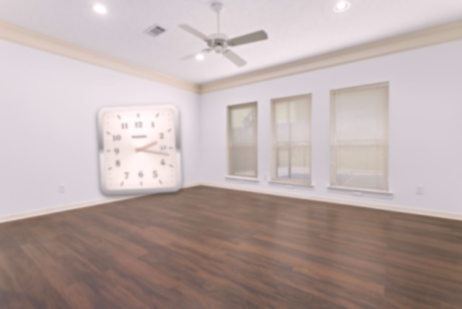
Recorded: 2.17
